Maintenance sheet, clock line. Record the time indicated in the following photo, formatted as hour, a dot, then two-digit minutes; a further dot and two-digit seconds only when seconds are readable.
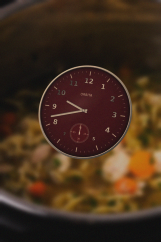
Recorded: 9.42
